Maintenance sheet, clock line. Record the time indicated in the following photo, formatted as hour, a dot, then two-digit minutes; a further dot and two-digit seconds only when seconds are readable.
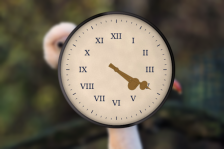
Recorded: 4.20
